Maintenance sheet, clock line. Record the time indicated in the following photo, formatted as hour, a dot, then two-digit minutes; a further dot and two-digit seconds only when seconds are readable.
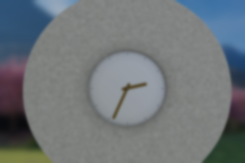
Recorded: 2.34
